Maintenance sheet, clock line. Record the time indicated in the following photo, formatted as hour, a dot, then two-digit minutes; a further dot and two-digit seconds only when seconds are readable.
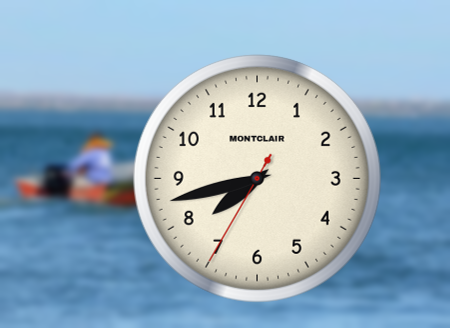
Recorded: 7.42.35
